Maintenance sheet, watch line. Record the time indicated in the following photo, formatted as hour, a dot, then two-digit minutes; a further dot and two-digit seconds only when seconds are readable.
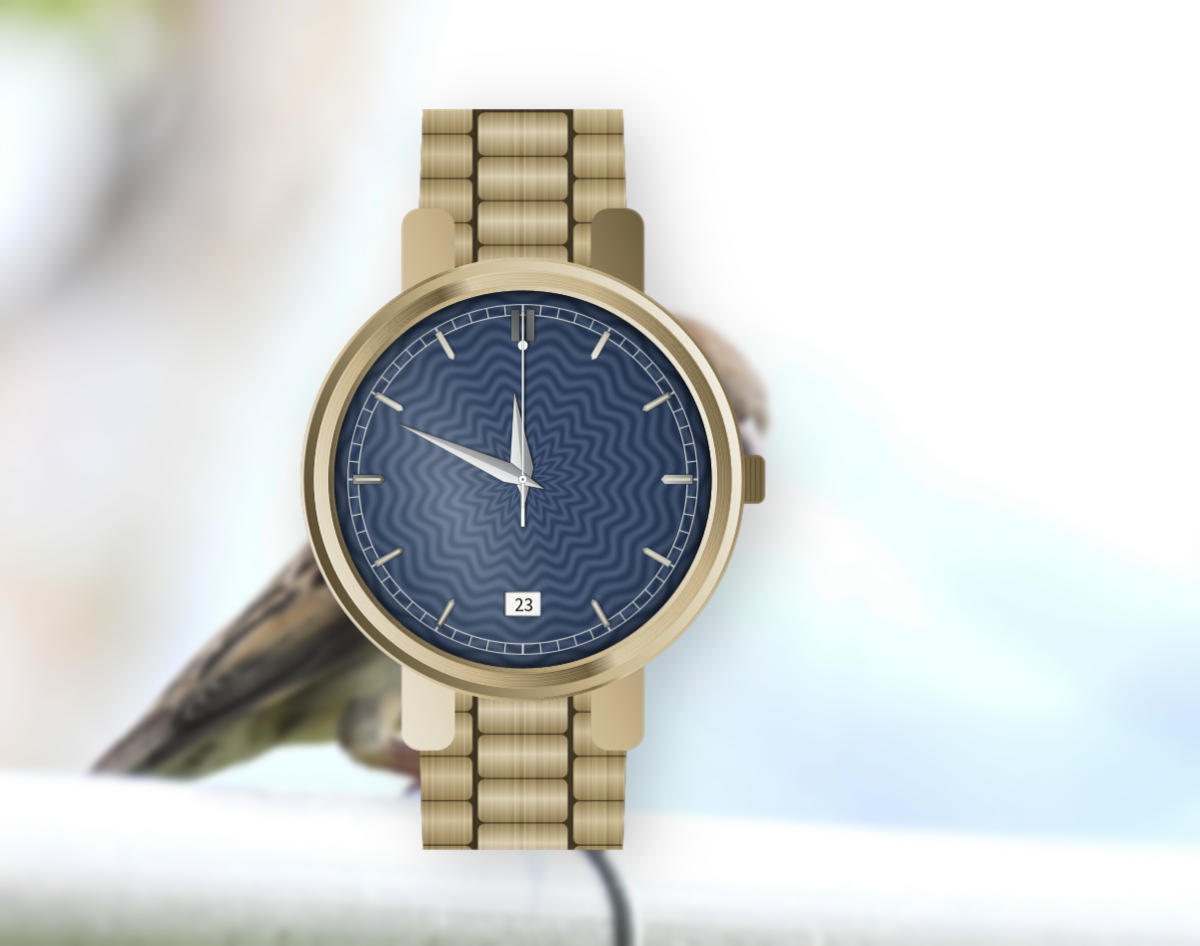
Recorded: 11.49.00
